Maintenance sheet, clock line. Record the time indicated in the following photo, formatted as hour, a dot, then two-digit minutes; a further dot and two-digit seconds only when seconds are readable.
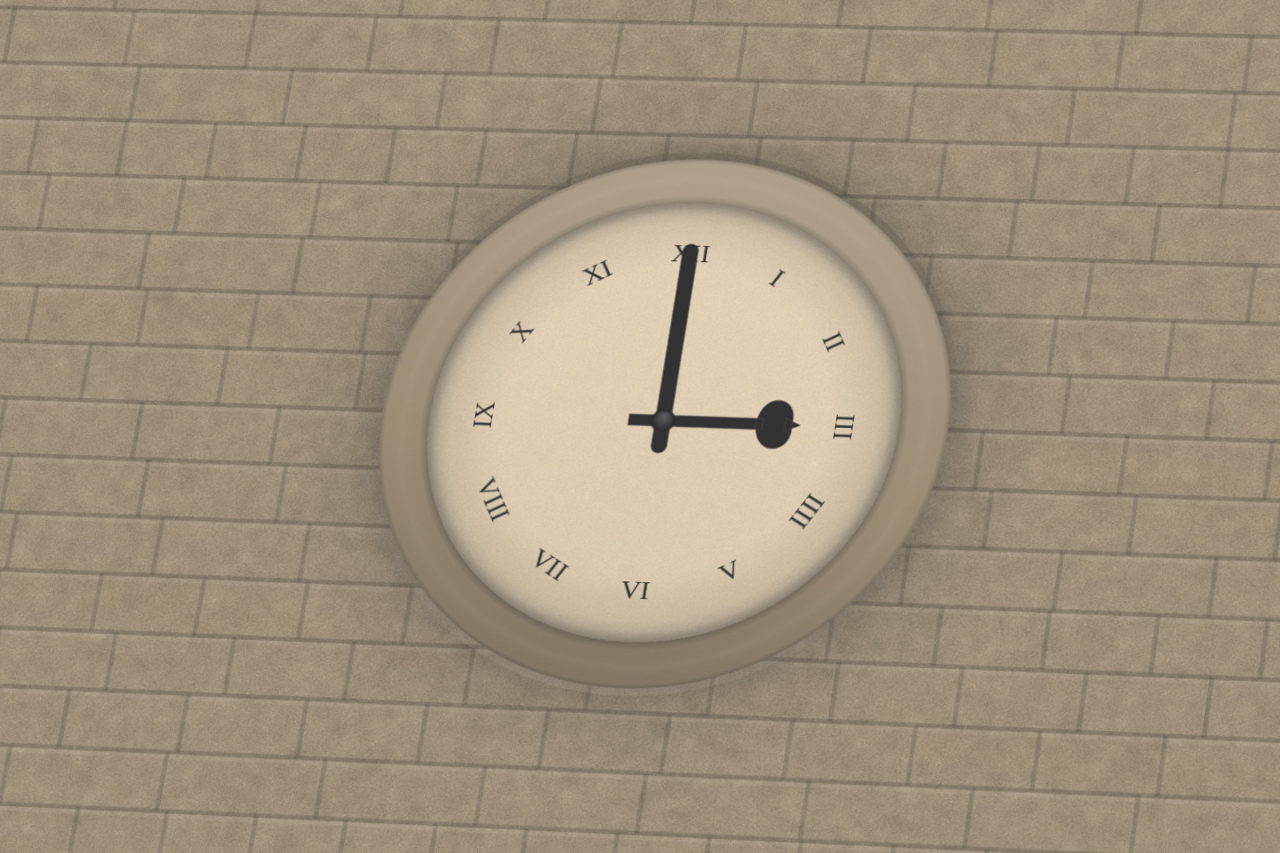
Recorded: 3.00
